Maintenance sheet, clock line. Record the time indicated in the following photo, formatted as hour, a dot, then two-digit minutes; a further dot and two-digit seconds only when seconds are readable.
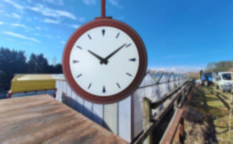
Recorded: 10.09
